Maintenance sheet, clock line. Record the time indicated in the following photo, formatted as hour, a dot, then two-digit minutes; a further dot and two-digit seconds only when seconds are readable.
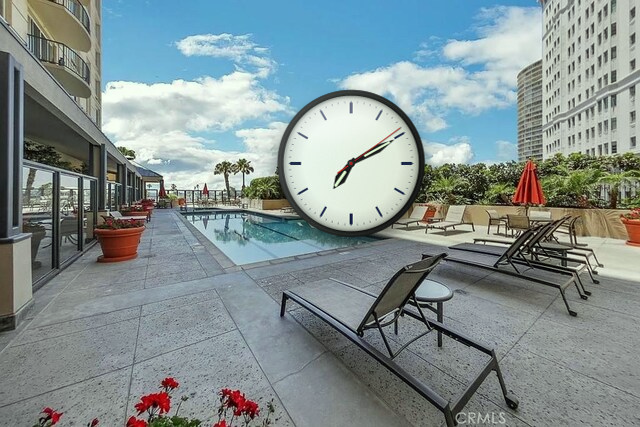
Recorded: 7.10.09
